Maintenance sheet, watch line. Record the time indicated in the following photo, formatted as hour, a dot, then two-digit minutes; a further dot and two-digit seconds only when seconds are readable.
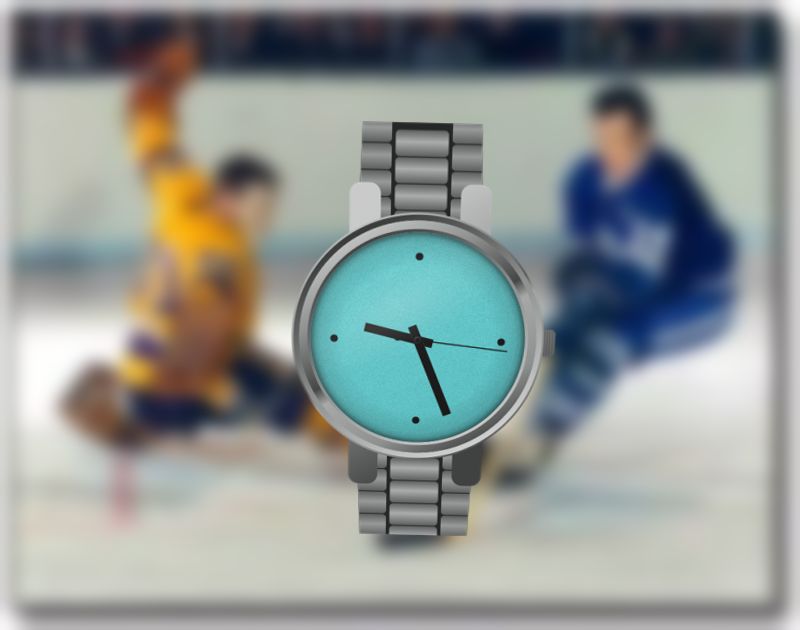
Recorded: 9.26.16
